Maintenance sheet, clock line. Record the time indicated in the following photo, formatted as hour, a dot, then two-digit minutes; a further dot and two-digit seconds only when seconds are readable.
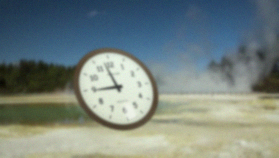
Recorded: 8.58
